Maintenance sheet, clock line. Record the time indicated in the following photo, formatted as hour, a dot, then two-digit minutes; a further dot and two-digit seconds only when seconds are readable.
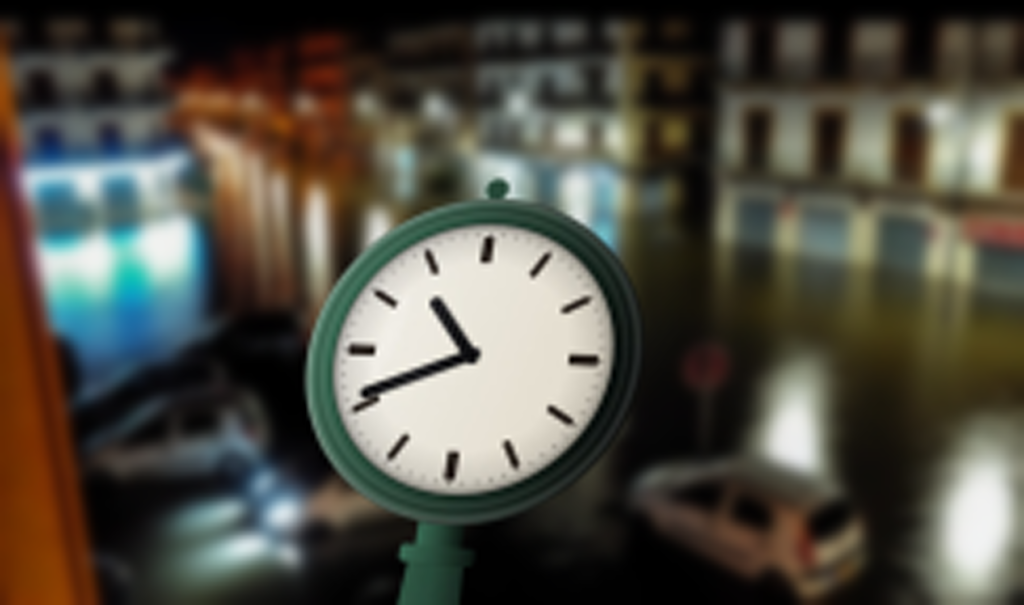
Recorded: 10.41
